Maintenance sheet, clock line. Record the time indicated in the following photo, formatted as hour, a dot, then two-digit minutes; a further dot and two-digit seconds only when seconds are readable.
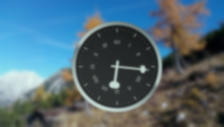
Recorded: 6.16
